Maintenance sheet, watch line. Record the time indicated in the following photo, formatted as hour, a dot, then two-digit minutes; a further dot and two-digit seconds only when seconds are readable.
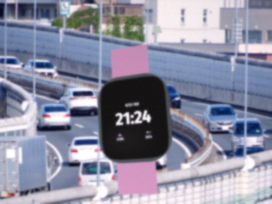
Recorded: 21.24
